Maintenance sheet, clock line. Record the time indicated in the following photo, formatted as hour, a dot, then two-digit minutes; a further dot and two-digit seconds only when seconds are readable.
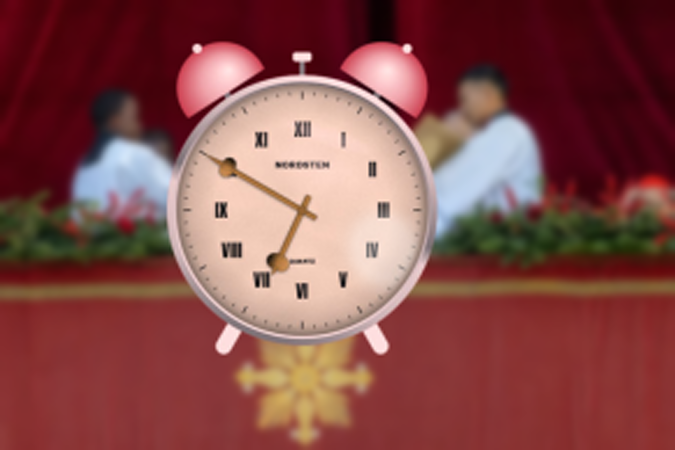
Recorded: 6.50
